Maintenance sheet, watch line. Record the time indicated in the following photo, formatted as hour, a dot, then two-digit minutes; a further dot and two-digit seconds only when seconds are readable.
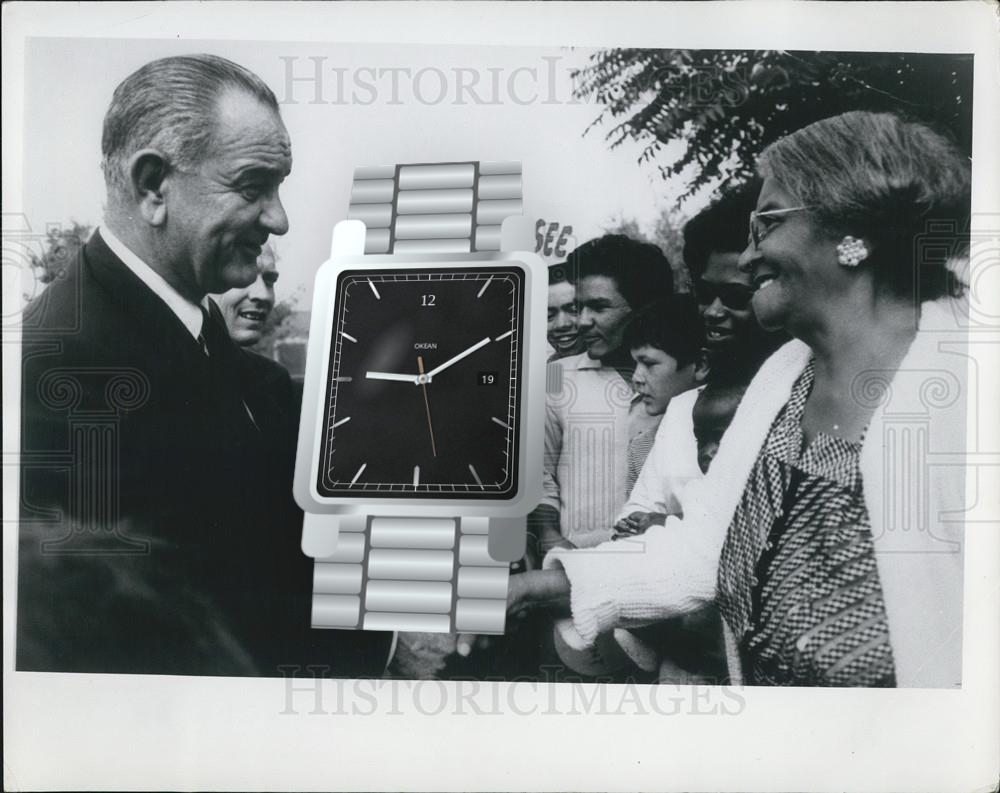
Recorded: 9.09.28
